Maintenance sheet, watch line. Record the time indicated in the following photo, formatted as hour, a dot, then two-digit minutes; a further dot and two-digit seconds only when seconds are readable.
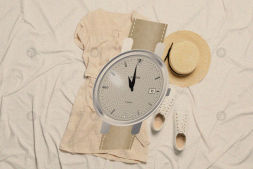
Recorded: 10.59
